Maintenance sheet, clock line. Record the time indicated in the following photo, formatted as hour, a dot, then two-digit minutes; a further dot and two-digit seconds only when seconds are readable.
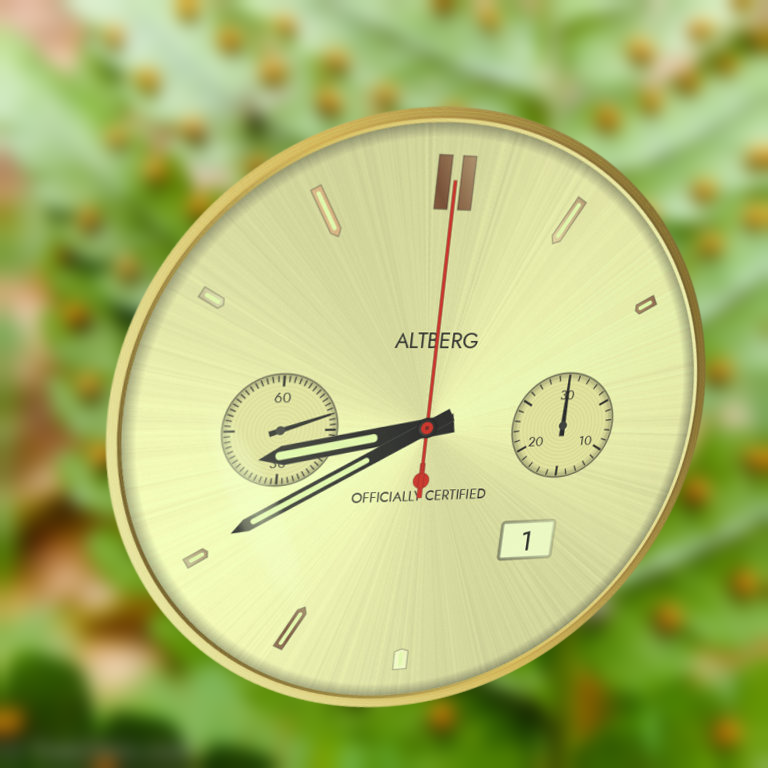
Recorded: 8.40.12
